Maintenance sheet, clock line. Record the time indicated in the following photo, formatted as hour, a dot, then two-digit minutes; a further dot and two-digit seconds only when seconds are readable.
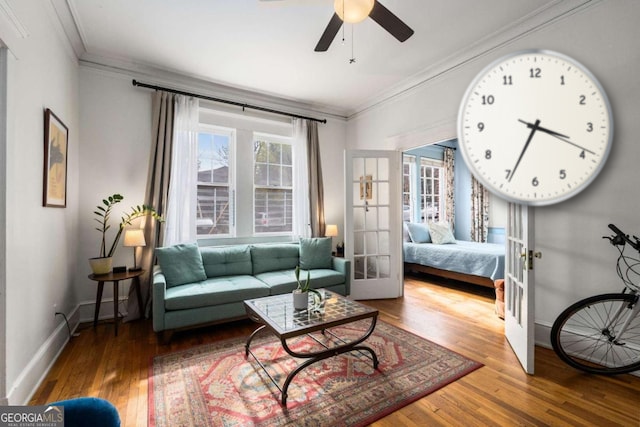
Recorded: 3.34.19
